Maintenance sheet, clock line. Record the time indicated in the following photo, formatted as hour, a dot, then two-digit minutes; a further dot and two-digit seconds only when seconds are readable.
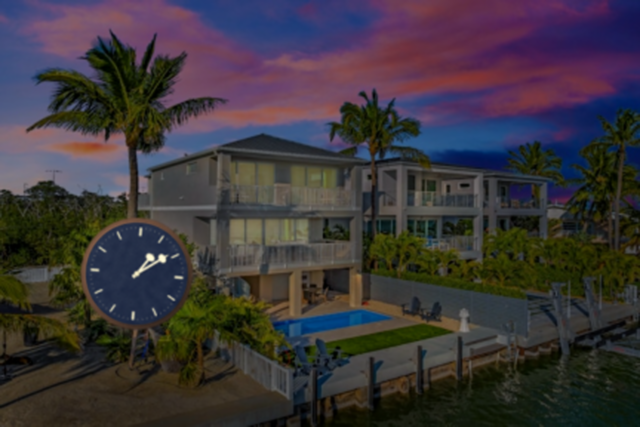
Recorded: 1.09
